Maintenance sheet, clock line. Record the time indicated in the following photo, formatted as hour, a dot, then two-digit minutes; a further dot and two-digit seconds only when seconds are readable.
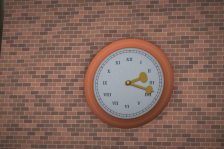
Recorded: 2.18
